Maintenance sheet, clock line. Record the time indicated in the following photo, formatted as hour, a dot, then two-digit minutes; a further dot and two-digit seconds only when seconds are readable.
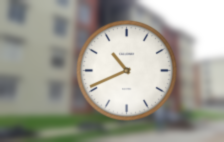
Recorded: 10.41
